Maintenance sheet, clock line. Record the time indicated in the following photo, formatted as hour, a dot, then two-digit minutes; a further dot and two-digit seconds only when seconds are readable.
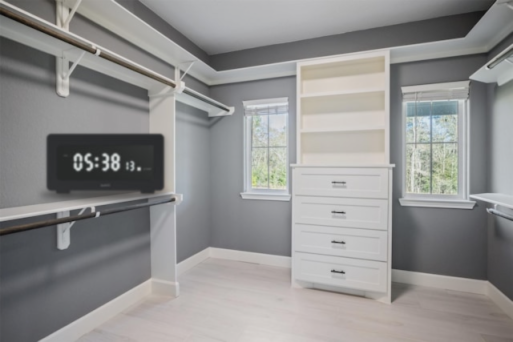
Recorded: 5.38
